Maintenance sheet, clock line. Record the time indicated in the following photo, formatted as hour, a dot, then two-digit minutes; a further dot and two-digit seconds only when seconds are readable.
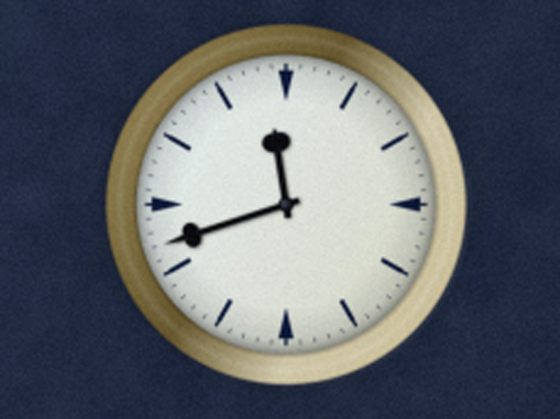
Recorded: 11.42
